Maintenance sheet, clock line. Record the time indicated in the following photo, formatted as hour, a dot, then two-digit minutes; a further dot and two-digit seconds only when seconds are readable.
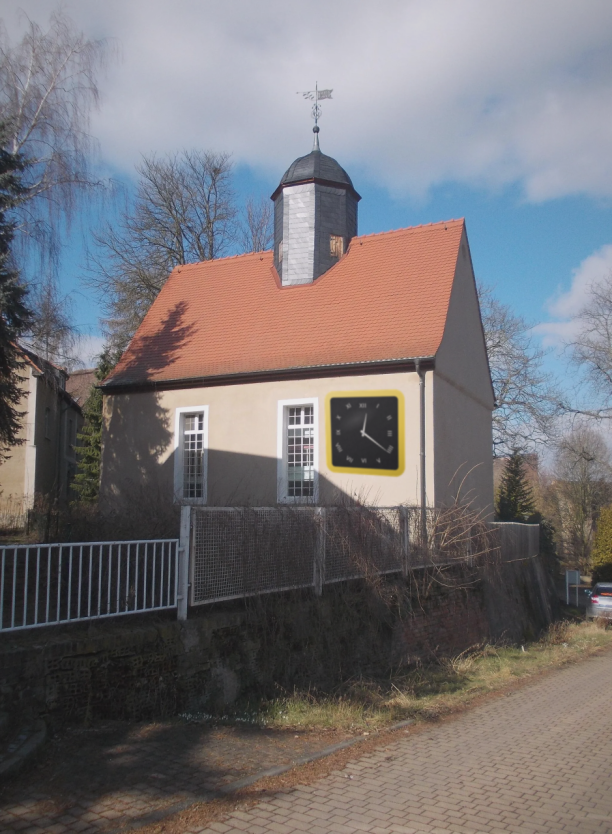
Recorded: 12.21
